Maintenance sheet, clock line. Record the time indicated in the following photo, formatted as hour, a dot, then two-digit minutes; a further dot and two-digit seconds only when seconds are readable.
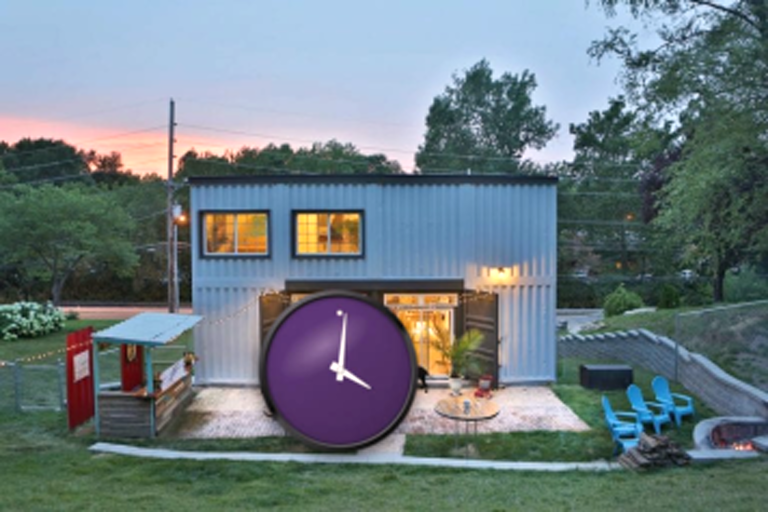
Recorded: 4.01
